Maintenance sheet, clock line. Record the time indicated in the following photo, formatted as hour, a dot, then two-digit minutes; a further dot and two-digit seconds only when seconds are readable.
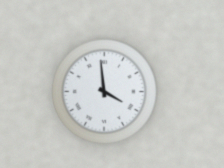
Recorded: 3.59
